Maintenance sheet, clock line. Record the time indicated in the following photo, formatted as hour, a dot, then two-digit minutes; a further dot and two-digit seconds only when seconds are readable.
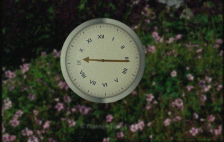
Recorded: 9.16
